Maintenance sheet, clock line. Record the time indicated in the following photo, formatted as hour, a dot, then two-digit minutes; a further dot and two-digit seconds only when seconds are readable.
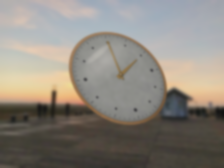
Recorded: 2.00
